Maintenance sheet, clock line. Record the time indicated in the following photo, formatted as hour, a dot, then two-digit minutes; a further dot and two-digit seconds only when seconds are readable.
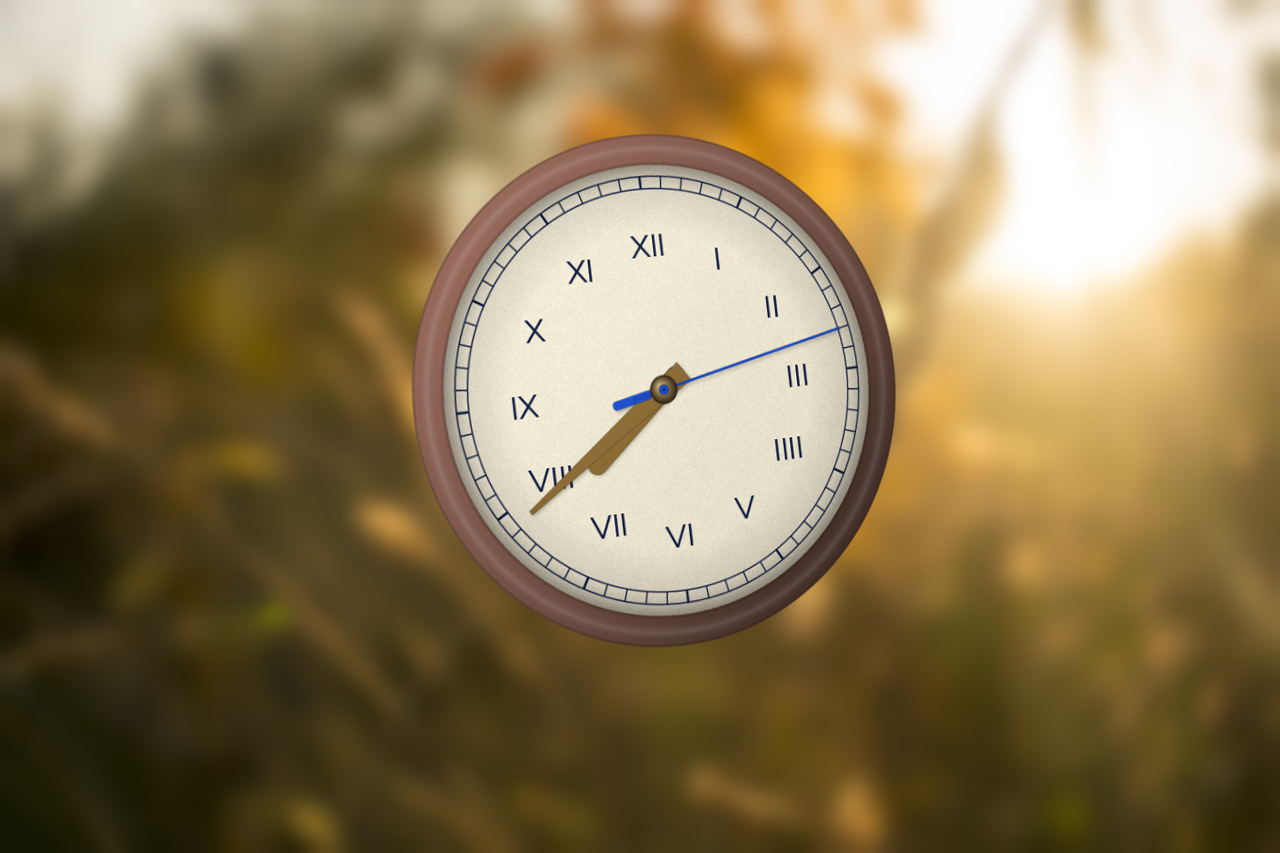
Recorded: 7.39.13
